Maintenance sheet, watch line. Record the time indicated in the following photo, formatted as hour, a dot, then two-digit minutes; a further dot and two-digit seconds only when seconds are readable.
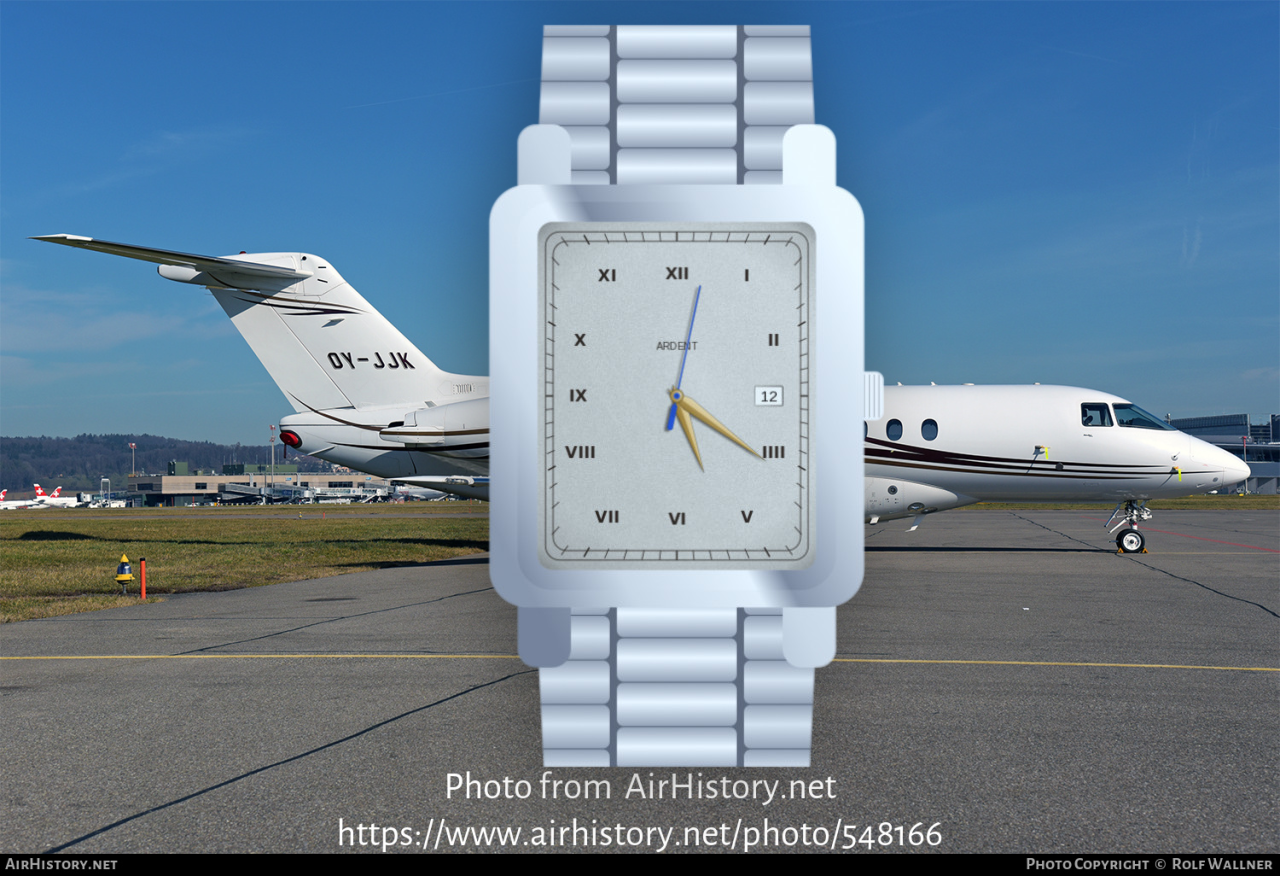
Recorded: 5.21.02
